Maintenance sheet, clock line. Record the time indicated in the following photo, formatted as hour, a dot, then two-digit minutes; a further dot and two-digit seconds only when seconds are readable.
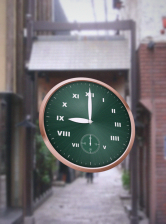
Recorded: 9.00
